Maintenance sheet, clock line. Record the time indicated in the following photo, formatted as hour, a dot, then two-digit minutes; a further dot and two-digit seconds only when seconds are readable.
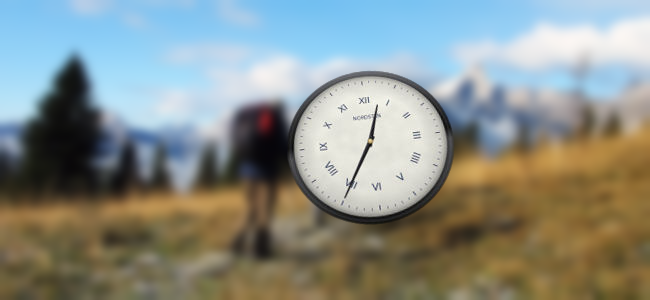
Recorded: 12.35
